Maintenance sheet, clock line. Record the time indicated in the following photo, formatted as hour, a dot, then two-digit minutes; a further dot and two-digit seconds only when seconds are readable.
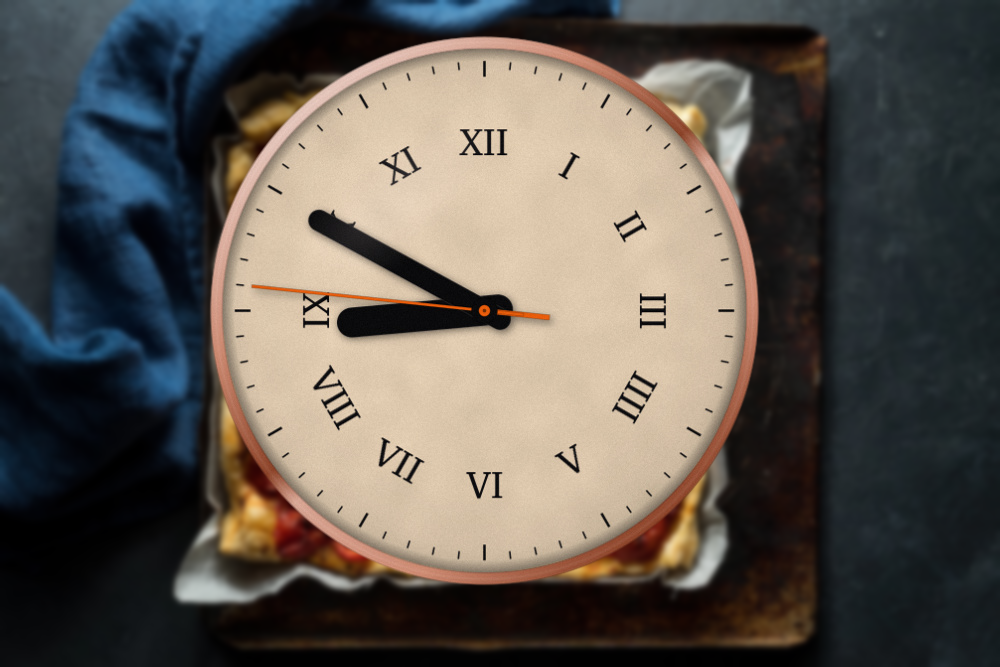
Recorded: 8.49.46
